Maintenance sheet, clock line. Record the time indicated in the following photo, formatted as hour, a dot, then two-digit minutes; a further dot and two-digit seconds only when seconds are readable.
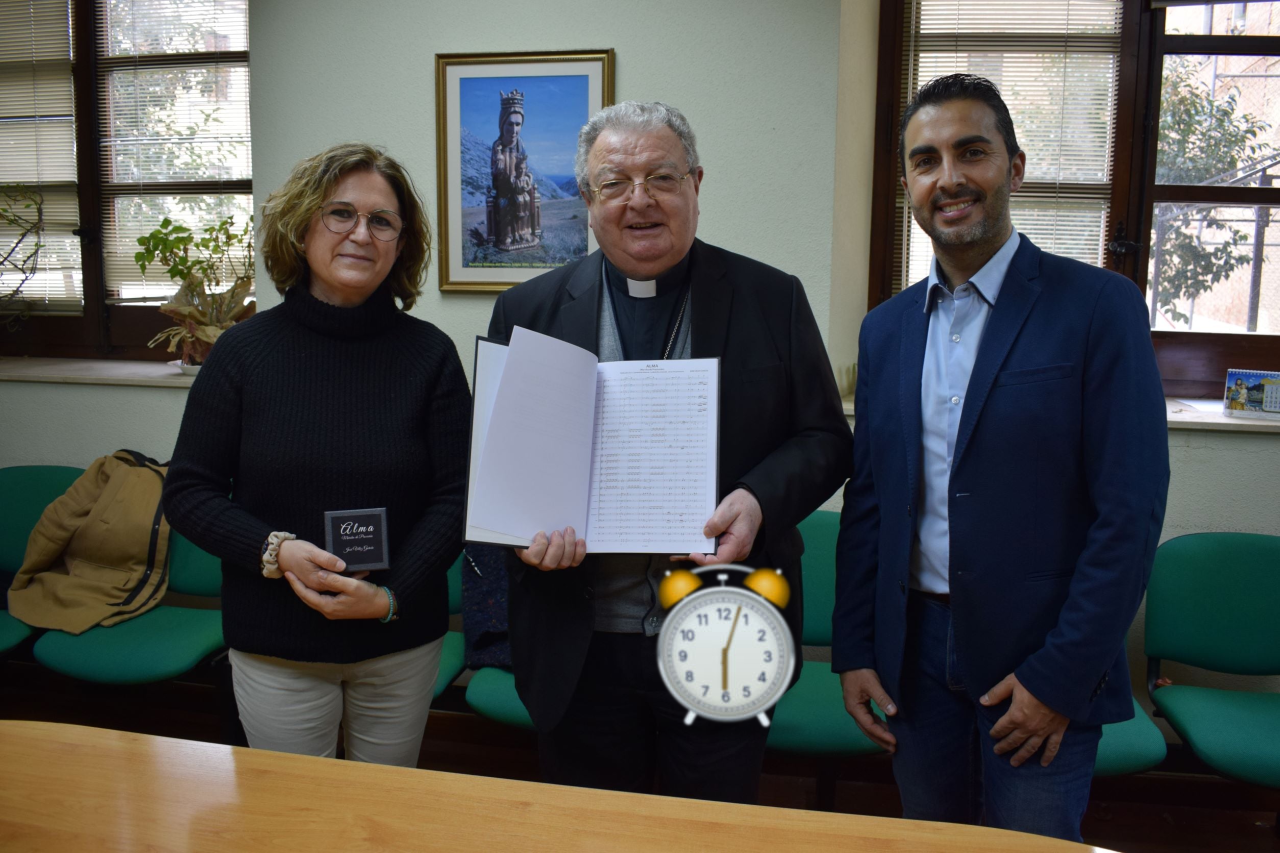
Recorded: 6.03
